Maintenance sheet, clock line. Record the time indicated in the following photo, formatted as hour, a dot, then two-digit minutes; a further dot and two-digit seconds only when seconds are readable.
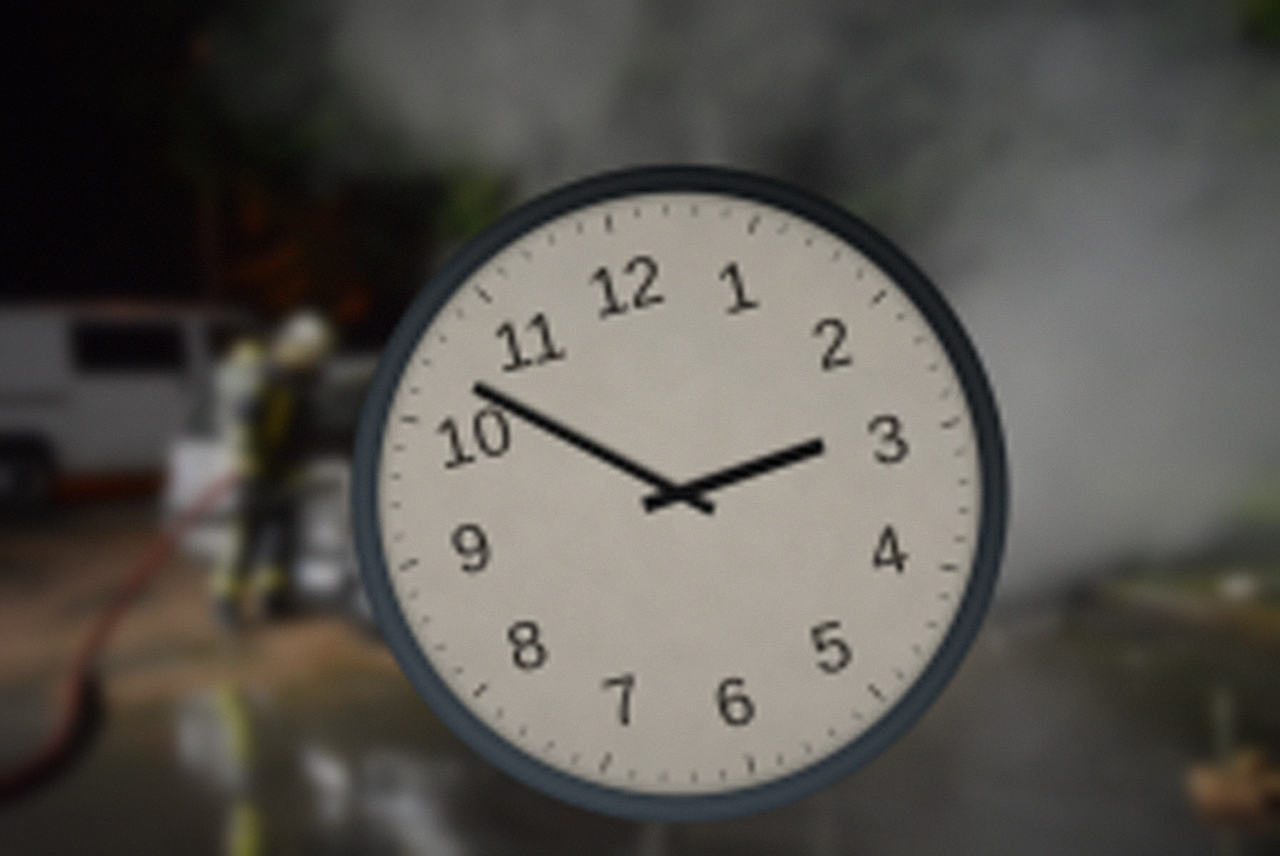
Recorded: 2.52
